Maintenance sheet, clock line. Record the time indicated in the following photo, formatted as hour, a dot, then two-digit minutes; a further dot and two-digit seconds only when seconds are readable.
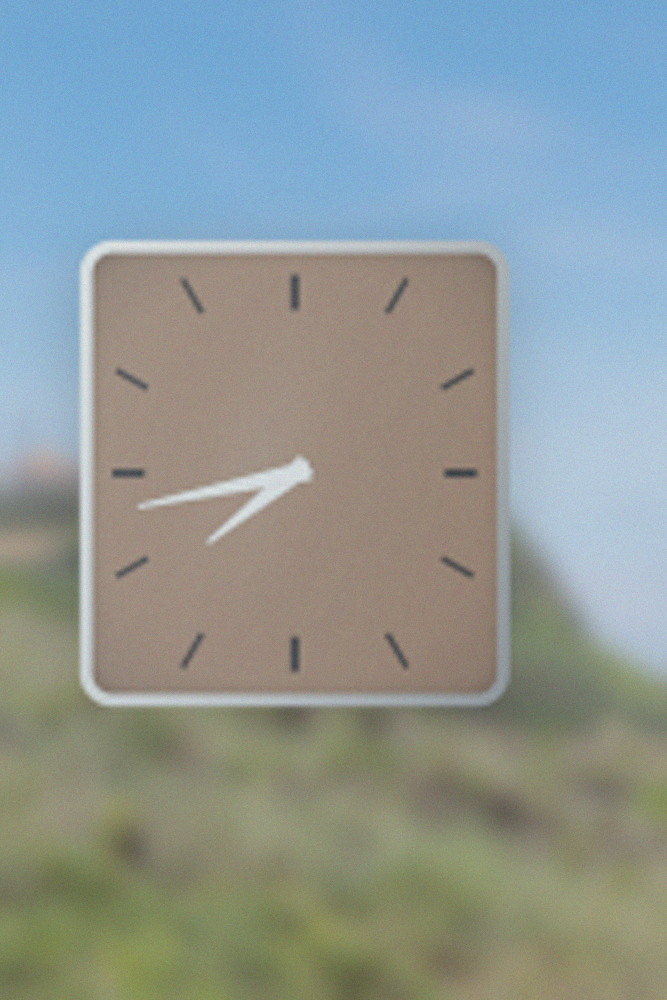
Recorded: 7.43
